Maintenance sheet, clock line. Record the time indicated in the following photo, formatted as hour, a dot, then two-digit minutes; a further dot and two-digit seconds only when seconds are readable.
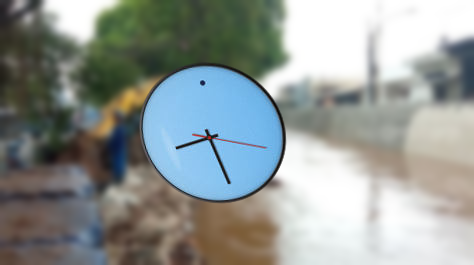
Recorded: 8.27.17
